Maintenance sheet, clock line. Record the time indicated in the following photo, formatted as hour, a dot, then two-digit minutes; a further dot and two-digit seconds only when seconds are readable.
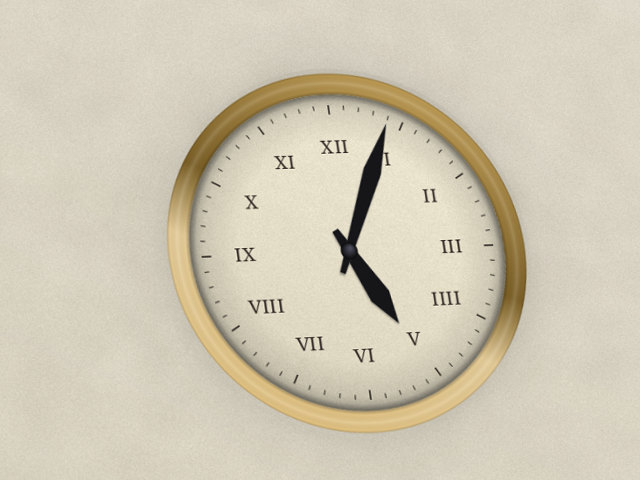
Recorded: 5.04
